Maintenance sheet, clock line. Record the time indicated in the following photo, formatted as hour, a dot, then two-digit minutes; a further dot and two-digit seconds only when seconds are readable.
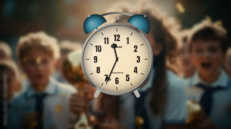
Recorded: 11.34
